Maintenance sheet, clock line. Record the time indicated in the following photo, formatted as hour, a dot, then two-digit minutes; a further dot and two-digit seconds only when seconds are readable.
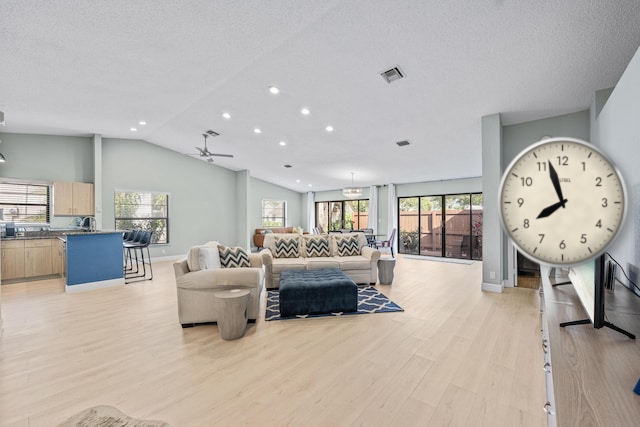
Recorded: 7.57
